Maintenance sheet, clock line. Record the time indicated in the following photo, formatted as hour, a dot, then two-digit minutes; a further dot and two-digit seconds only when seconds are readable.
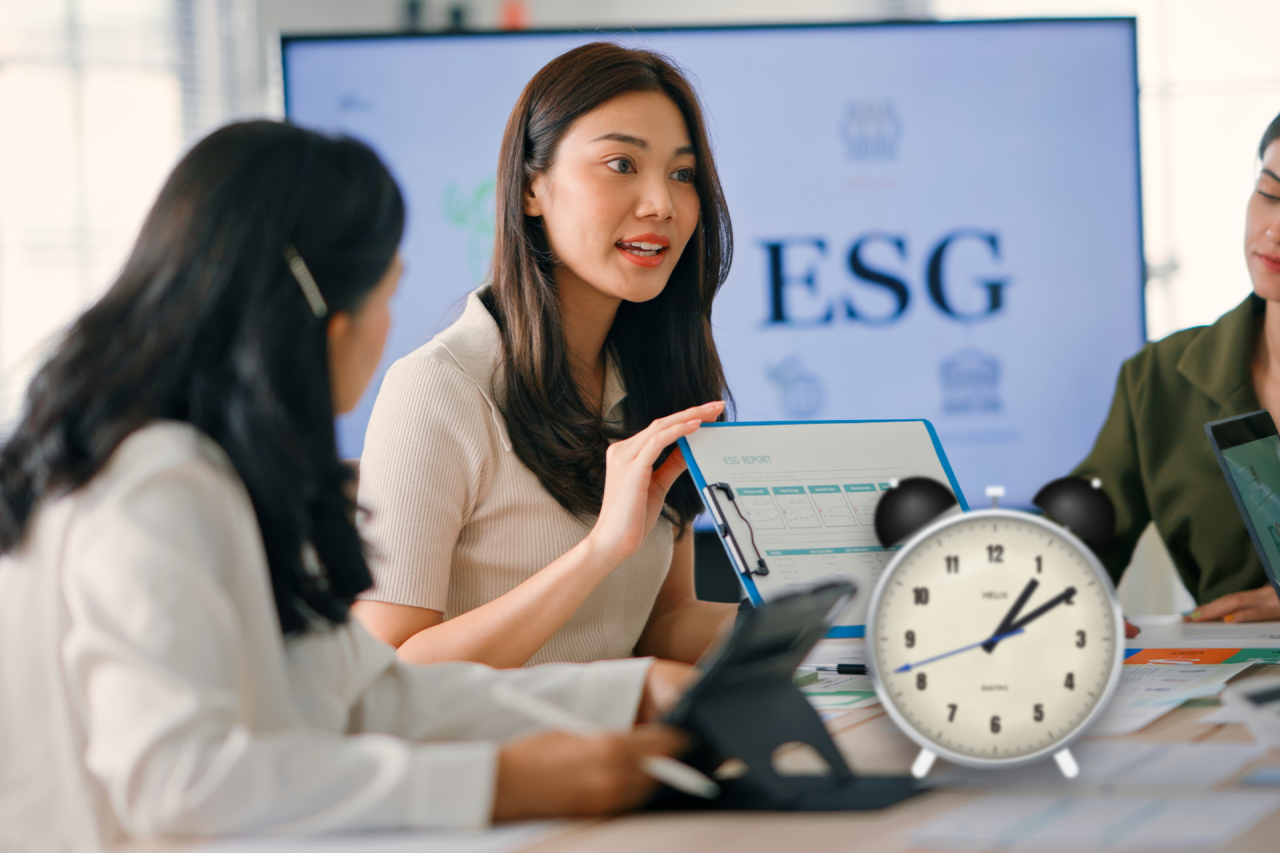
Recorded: 1.09.42
